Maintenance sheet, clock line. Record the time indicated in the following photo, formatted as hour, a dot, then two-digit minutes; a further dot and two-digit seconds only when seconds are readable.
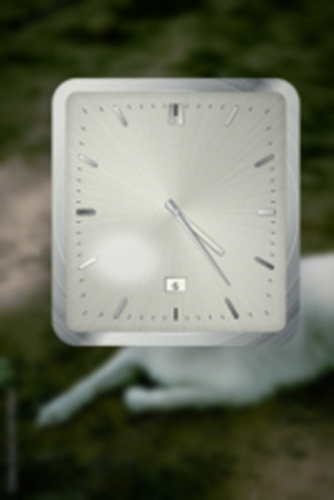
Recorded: 4.24
